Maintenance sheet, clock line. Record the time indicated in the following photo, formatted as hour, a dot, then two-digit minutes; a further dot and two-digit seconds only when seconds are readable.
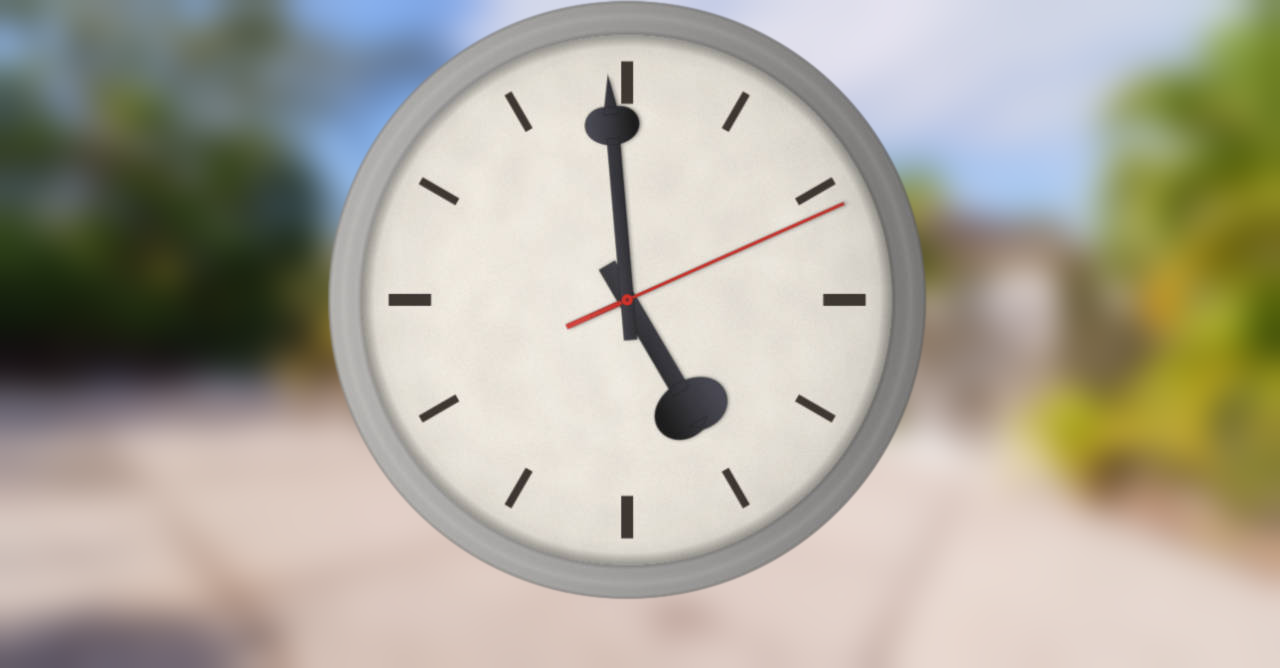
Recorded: 4.59.11
